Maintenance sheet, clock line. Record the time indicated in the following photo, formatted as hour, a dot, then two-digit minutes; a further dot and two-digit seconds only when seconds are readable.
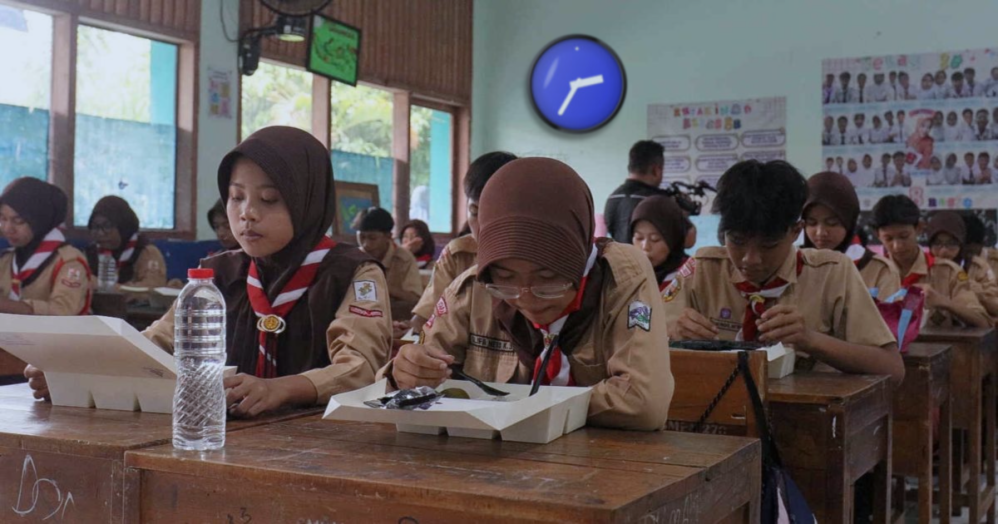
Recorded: 2.35
